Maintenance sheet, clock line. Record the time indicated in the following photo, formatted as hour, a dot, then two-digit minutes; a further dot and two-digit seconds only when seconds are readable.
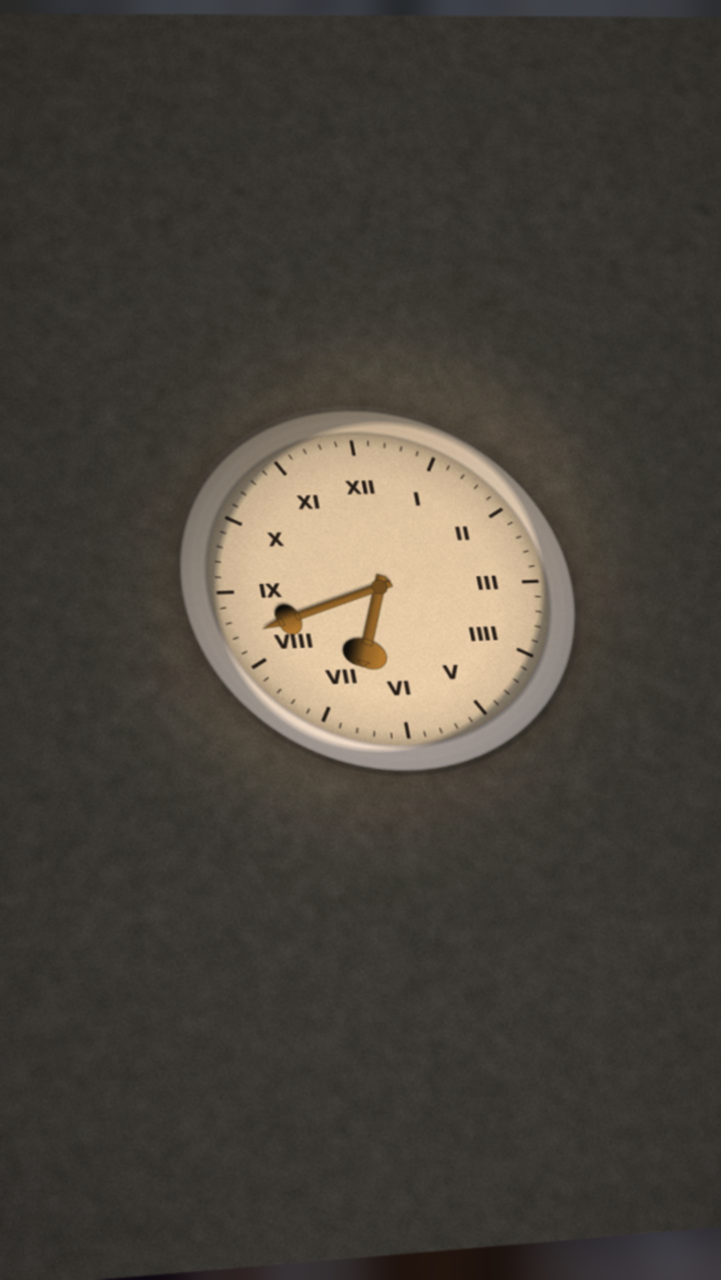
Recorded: 6.42
